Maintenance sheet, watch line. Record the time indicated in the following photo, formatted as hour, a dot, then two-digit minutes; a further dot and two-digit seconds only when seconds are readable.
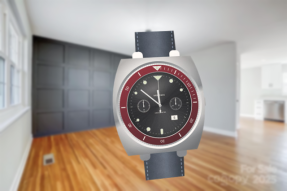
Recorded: 11.52
